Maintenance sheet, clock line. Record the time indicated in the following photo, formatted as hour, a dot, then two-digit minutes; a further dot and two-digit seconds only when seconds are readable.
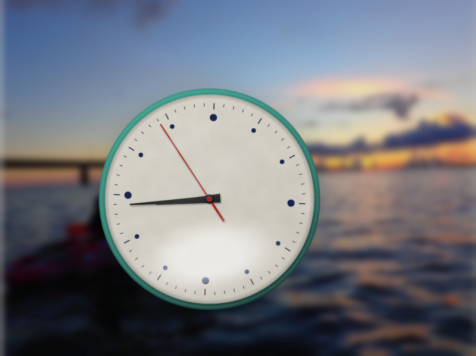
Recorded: 8.43.54
